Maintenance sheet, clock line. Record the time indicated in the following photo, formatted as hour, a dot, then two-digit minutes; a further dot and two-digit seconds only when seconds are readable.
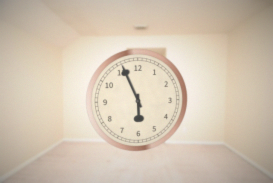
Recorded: 5.56
